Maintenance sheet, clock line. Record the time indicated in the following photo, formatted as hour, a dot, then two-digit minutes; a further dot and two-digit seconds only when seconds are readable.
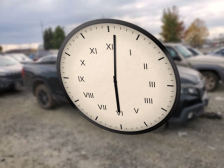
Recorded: 6.01
